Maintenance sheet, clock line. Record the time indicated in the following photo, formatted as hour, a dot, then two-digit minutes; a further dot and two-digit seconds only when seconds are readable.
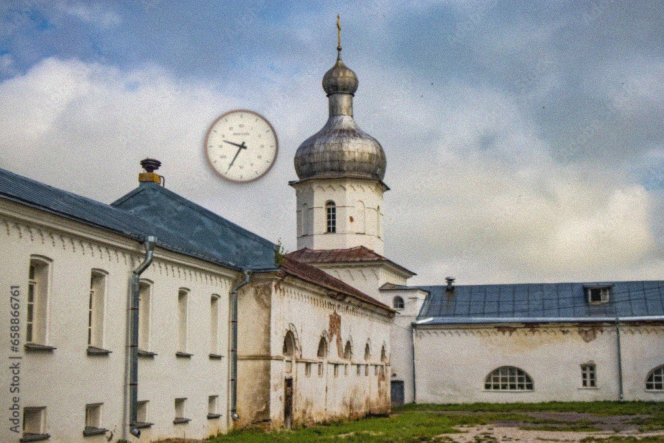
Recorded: 9.35
